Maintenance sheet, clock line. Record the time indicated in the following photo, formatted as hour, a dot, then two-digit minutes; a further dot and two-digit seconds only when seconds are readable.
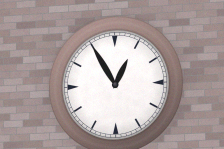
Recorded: 12.55
